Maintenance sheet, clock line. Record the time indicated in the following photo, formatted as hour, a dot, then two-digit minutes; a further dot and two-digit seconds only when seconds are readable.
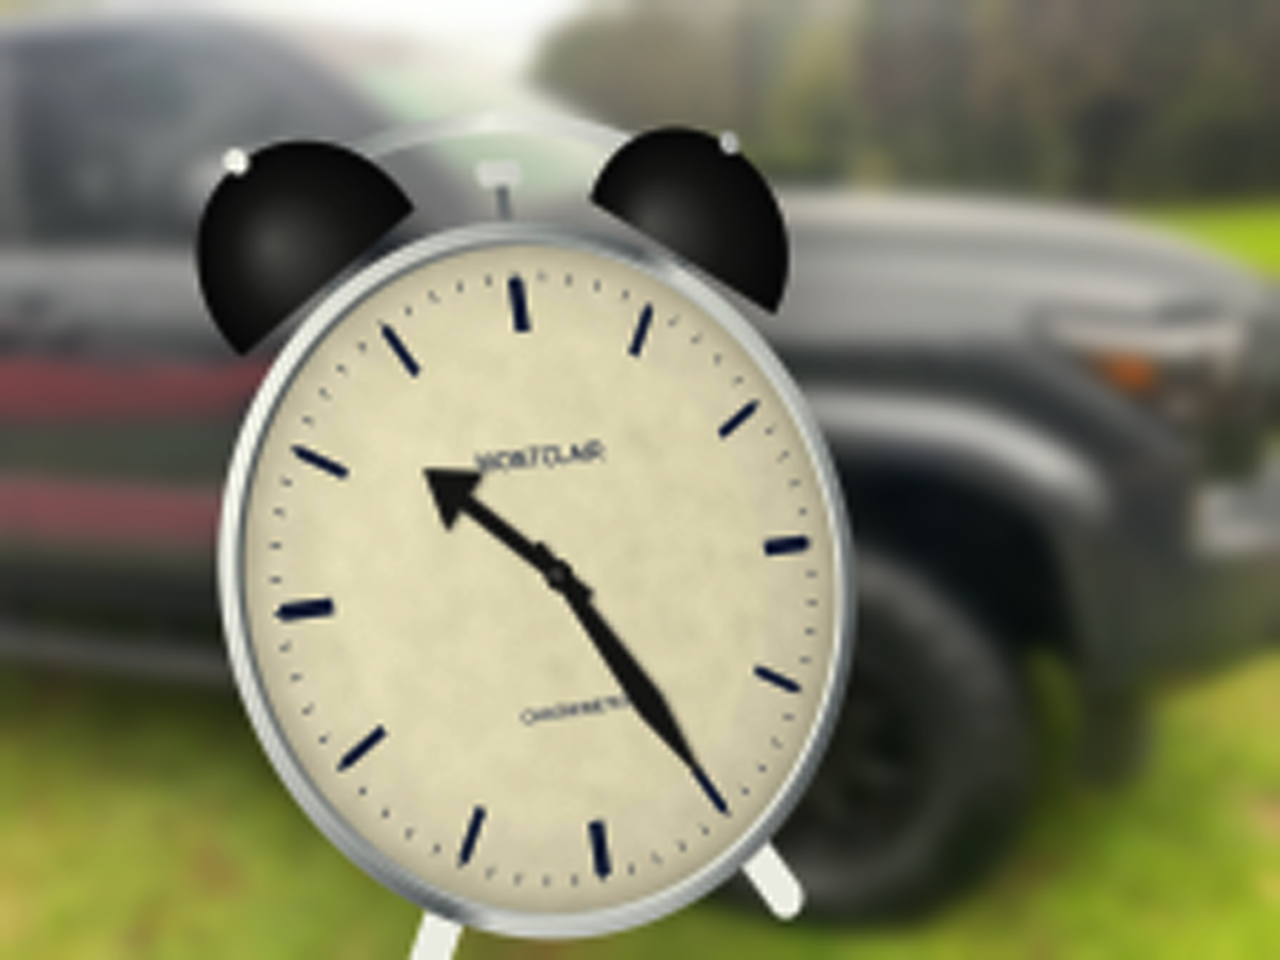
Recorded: 10.25
